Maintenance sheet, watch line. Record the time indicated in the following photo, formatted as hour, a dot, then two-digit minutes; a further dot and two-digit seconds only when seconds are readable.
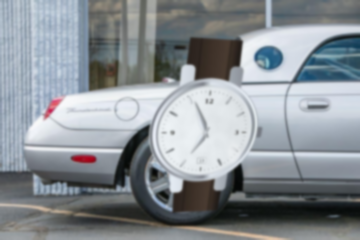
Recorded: 6.56
